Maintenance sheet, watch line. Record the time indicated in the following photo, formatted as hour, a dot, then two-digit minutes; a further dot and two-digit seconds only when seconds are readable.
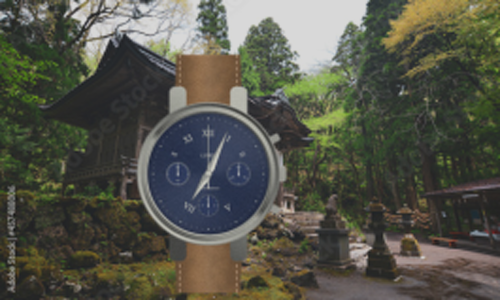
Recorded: 7.04
